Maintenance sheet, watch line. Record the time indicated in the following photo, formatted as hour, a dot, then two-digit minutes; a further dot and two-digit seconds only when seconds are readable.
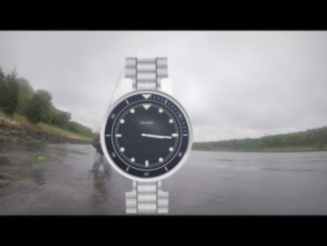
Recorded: 3.16
